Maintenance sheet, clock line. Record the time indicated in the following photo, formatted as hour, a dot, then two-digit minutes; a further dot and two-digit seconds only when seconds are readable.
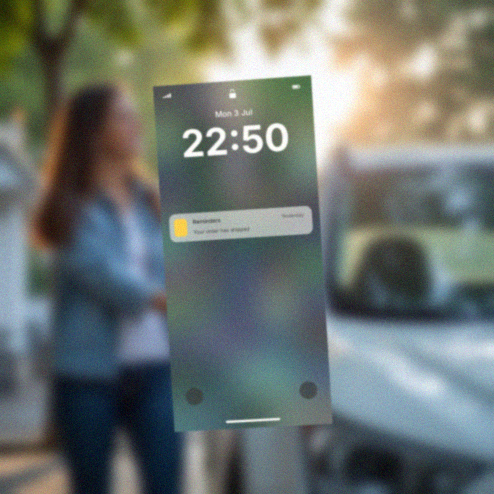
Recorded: 22.50
